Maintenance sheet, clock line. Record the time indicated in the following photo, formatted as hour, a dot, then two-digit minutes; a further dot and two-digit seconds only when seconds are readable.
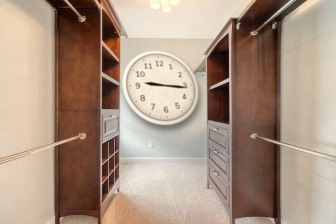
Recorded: 9.16
